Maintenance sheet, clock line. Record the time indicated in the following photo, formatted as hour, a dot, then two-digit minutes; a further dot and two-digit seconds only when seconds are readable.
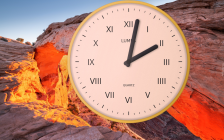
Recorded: 2.02
